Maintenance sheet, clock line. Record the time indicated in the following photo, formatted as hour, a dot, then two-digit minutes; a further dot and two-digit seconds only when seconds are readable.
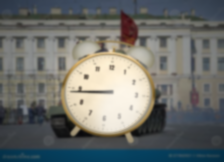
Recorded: 8.44
